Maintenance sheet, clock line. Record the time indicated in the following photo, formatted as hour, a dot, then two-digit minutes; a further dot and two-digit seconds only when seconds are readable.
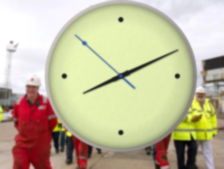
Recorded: 8.10.52
